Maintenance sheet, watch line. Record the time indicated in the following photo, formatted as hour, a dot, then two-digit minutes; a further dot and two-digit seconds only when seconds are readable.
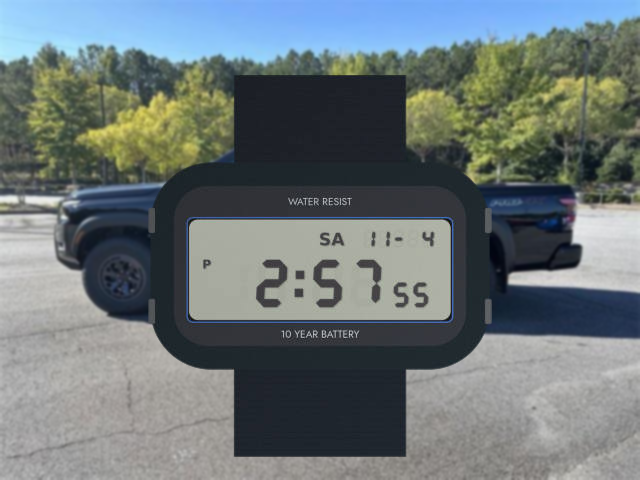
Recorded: 2.57.55
